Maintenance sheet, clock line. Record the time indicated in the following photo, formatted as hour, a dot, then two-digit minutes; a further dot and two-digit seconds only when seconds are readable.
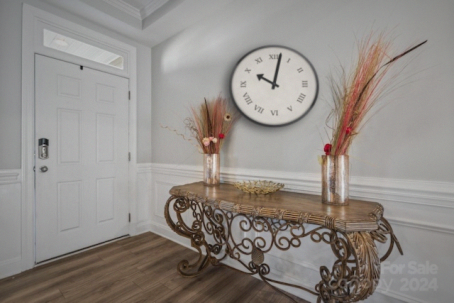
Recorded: 10.02
